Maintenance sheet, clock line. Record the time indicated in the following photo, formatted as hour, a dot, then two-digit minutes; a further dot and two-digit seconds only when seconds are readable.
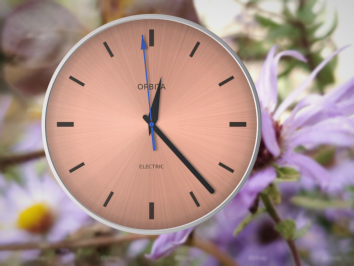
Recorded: 12.22.59
